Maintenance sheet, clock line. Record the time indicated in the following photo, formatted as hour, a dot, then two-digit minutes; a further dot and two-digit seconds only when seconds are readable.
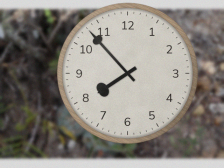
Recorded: 7.53
